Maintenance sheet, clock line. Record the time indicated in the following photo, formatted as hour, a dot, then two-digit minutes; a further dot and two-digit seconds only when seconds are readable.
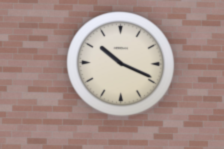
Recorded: 10.19
